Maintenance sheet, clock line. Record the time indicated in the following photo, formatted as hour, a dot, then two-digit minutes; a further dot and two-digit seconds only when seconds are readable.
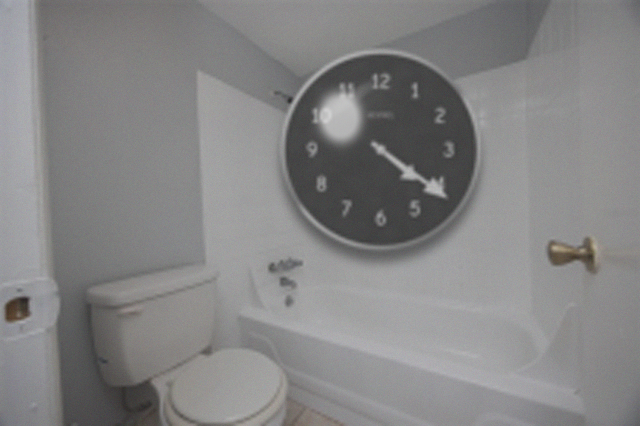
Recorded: 4.21
